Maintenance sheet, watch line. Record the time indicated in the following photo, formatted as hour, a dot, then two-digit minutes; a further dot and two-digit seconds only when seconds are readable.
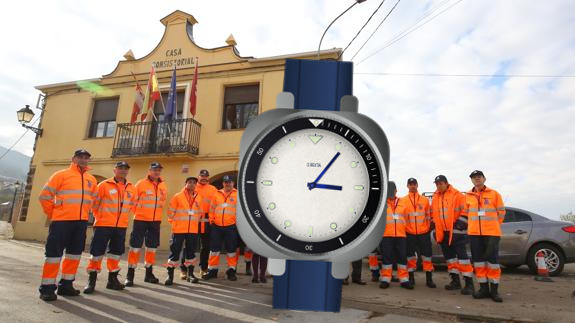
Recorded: 3.06
